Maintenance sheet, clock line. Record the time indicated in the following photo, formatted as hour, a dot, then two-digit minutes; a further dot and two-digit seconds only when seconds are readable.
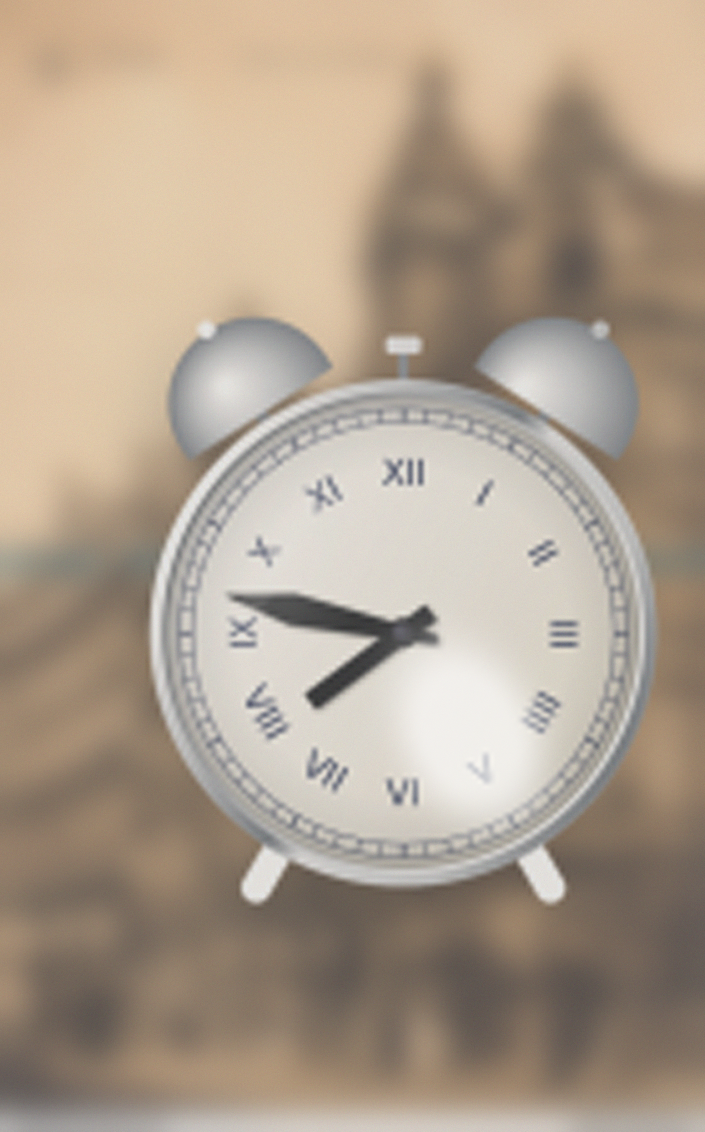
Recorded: 7.47
